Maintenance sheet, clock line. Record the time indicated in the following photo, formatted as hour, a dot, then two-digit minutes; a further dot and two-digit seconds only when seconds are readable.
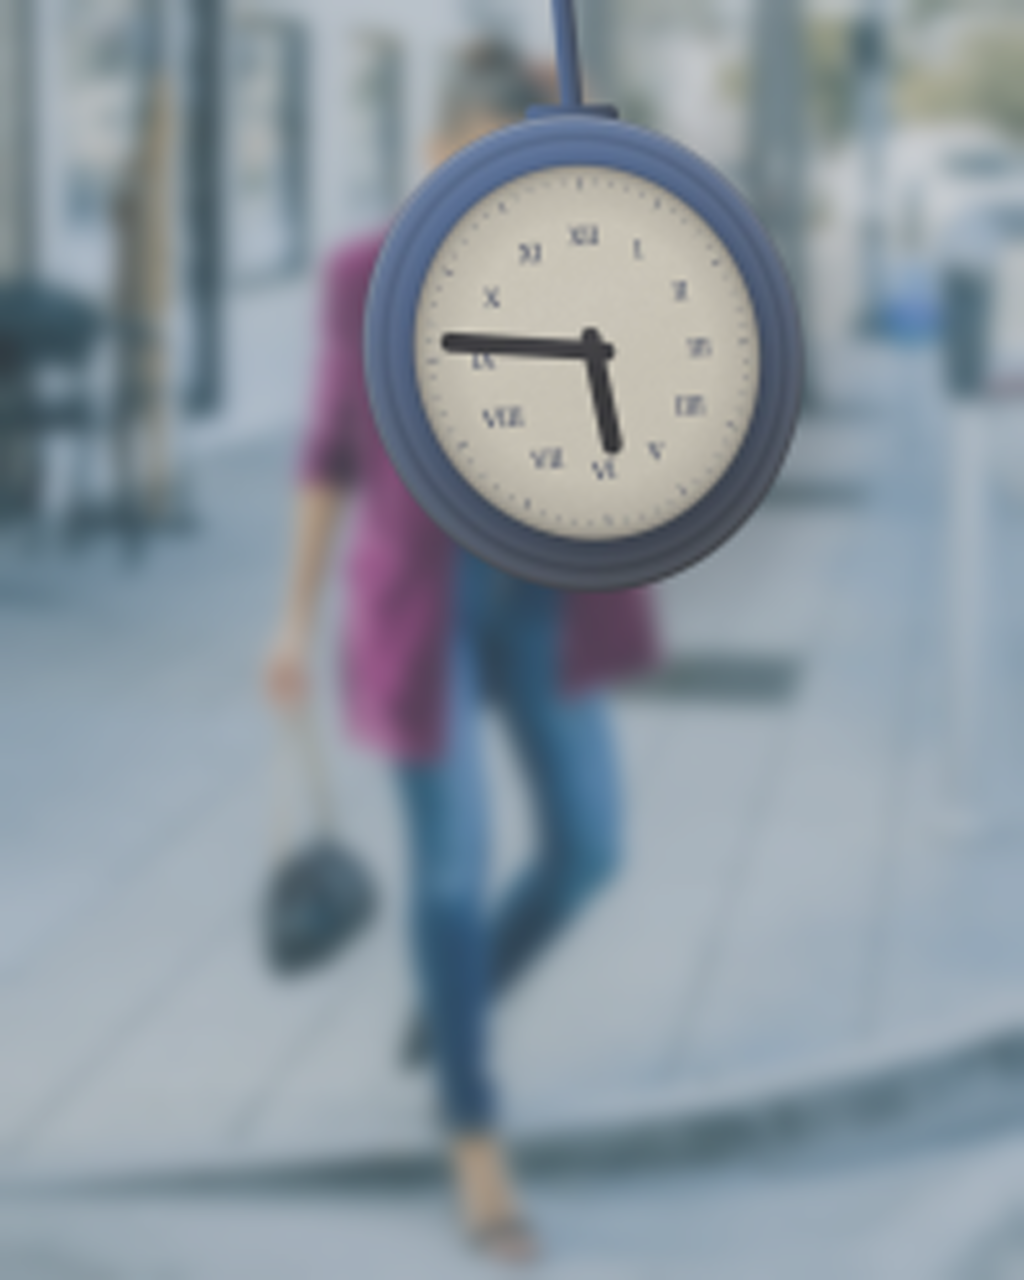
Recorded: 5.46
